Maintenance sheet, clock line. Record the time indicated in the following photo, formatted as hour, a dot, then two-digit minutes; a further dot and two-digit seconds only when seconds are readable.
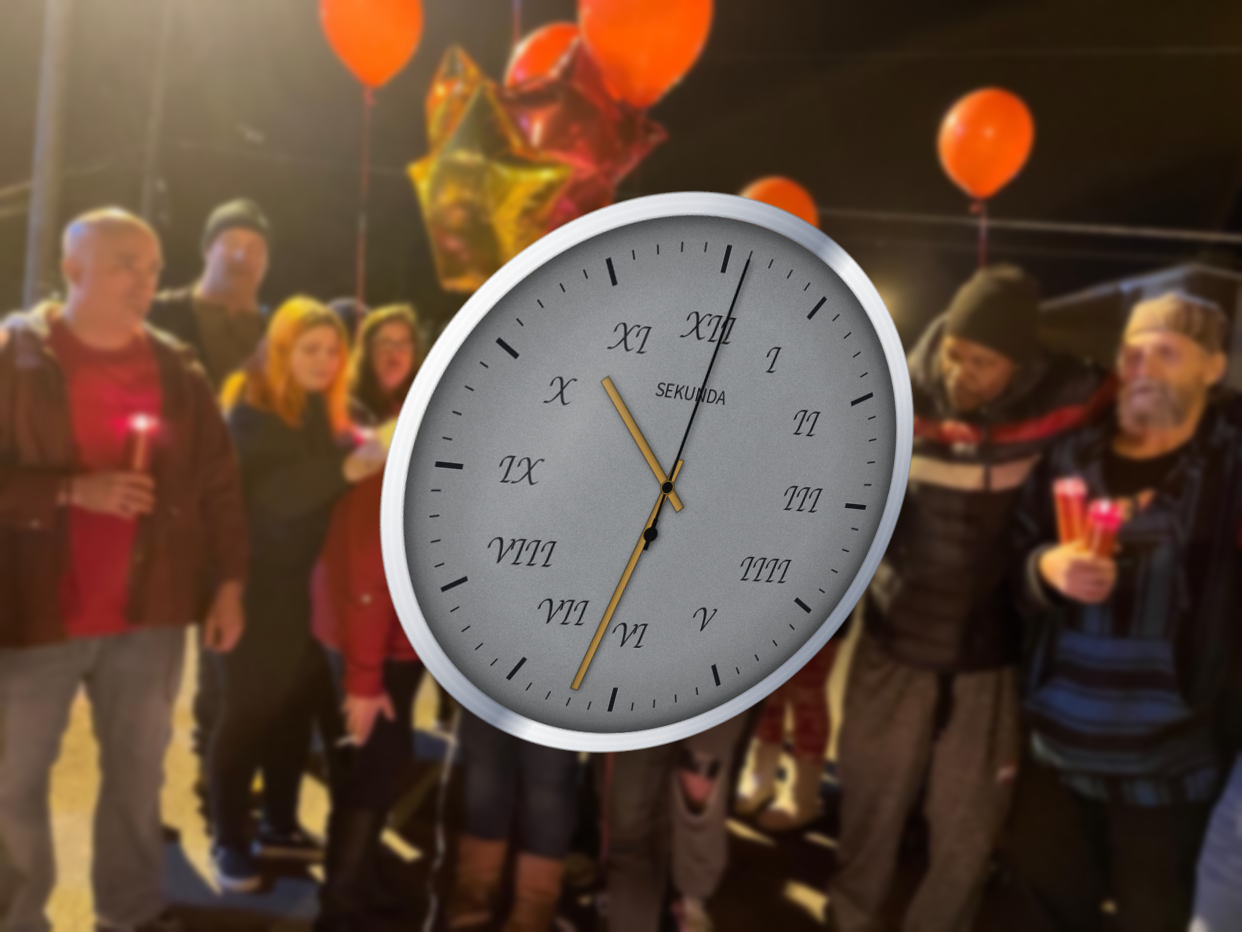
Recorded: 10.32.01
